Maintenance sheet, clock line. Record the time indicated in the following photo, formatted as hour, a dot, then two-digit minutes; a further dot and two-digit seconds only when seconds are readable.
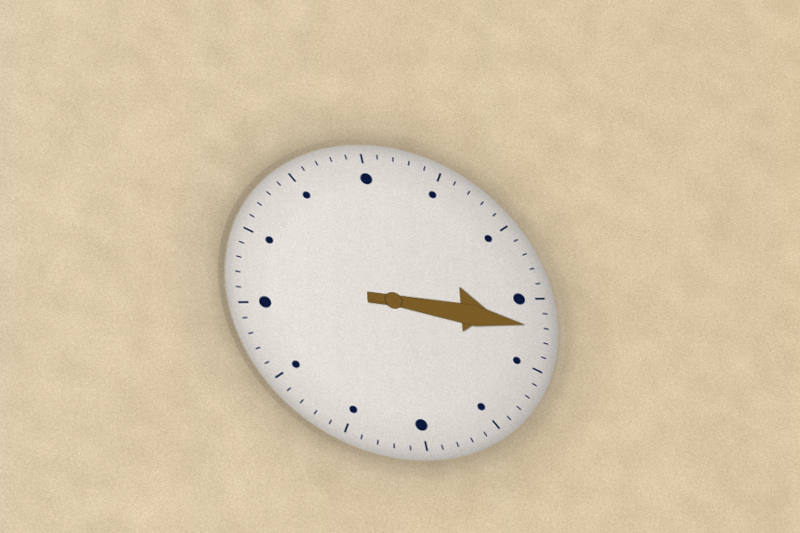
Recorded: 3.17
